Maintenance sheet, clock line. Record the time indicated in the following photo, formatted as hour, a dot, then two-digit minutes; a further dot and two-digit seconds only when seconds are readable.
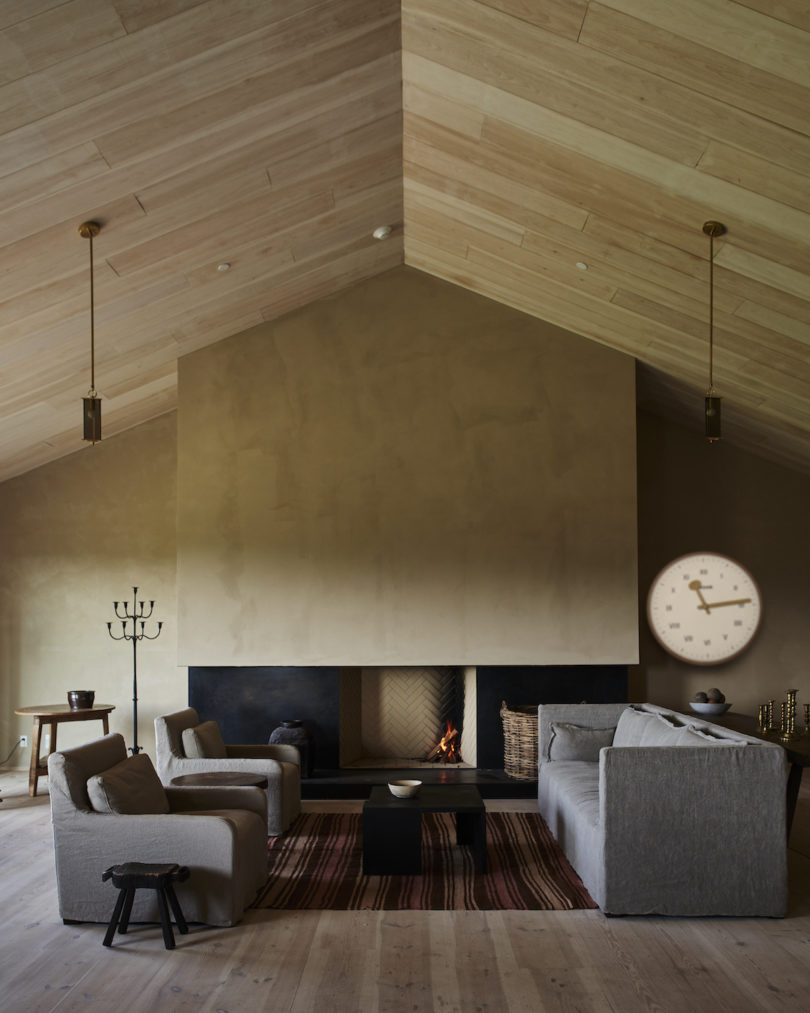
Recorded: 11.14
